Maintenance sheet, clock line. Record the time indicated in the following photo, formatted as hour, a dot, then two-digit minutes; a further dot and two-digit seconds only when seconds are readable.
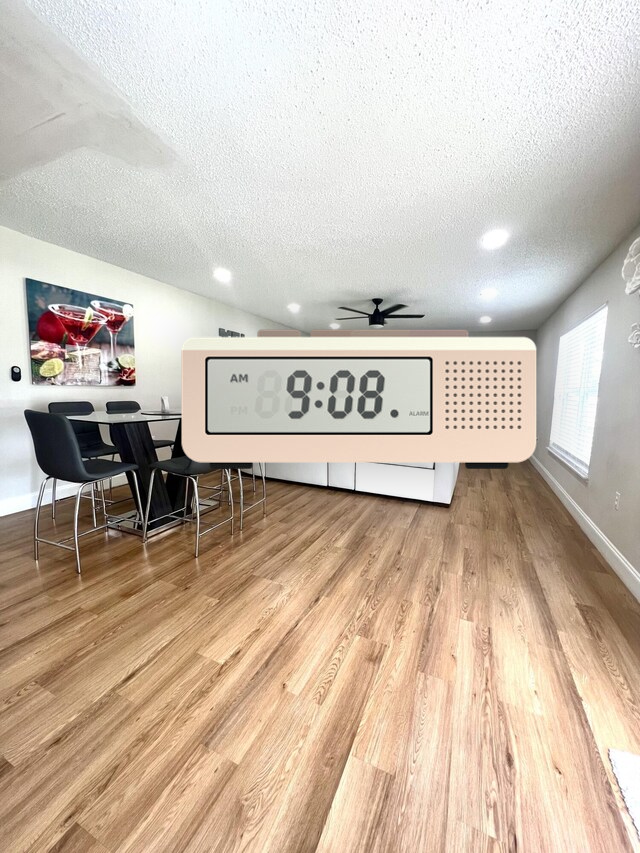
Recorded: 9.08
